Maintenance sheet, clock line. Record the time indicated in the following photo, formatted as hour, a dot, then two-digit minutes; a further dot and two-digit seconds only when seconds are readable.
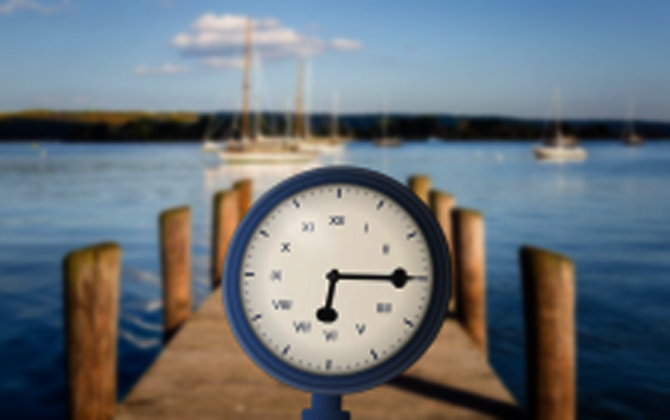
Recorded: 6.15
